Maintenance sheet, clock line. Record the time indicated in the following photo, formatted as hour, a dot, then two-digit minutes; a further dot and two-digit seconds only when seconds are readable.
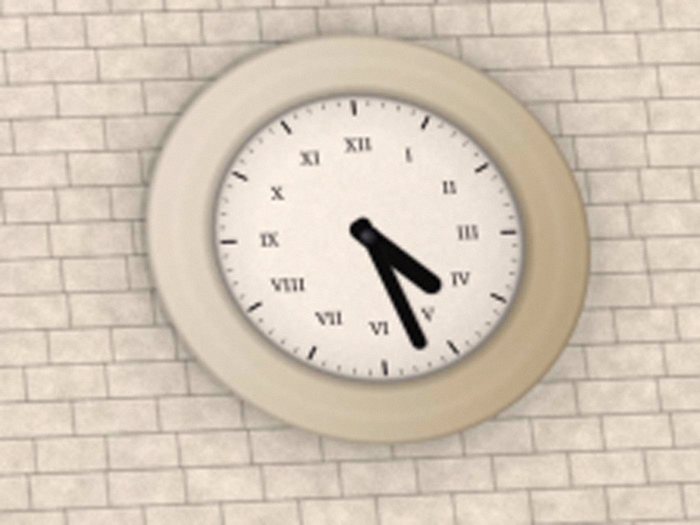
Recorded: 4.27
